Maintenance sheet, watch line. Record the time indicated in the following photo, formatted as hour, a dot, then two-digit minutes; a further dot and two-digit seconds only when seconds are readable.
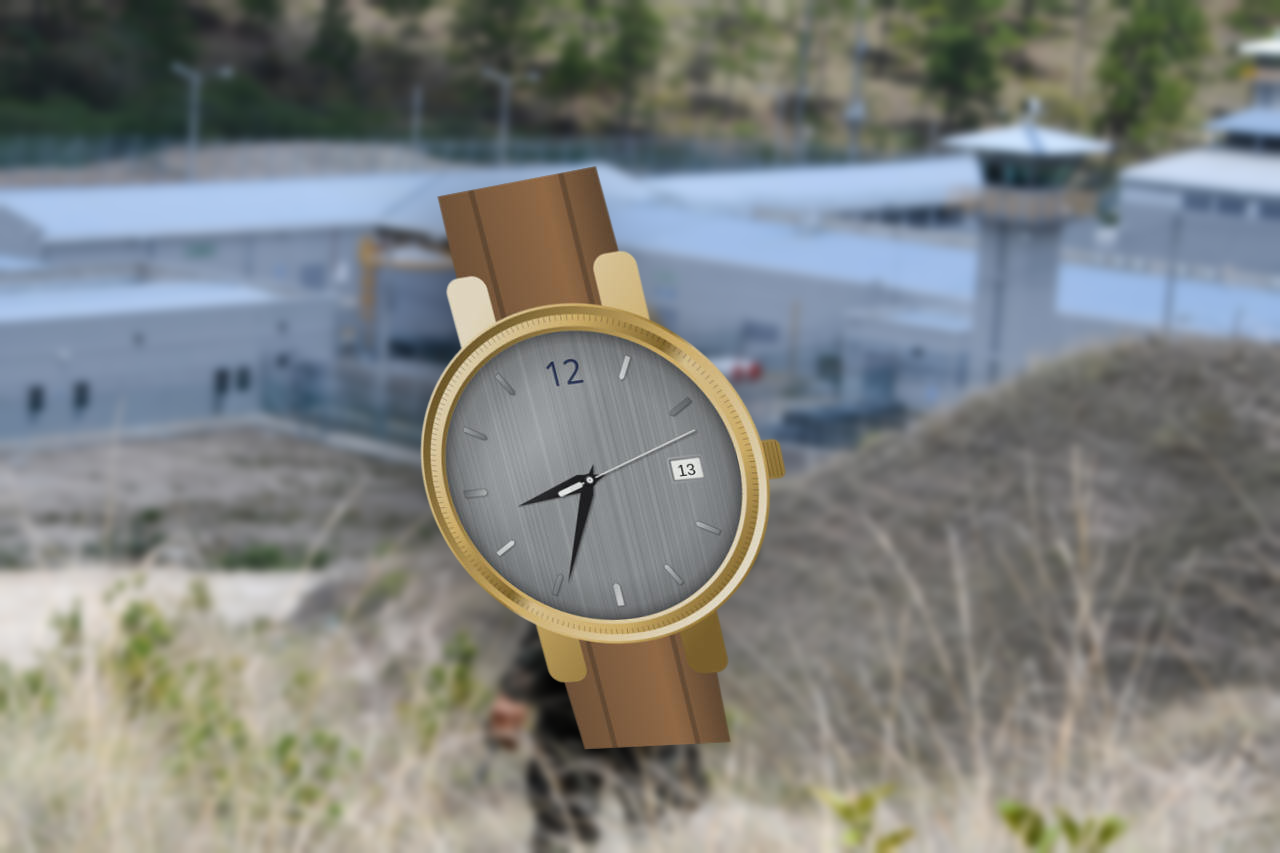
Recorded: 8.34.12
